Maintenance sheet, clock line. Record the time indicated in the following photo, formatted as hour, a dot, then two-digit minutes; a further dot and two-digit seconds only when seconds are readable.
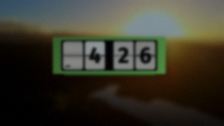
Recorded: 4.26
